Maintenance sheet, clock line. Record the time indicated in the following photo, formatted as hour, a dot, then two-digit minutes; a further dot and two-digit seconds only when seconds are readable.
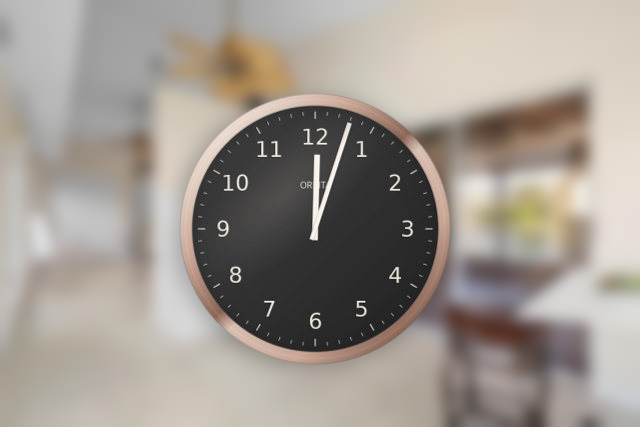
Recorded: 12.03
